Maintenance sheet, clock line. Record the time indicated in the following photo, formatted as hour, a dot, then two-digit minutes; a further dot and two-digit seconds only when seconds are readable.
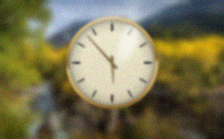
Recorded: 5.53
